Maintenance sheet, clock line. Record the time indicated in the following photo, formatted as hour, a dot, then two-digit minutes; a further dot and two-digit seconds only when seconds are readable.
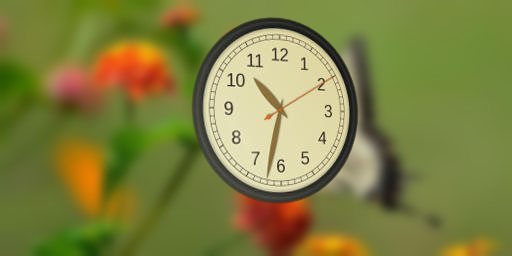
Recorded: 10.32.10
